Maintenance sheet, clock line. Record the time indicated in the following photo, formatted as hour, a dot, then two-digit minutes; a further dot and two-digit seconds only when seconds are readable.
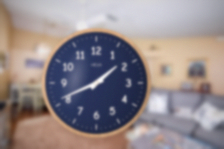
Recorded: 1.41
